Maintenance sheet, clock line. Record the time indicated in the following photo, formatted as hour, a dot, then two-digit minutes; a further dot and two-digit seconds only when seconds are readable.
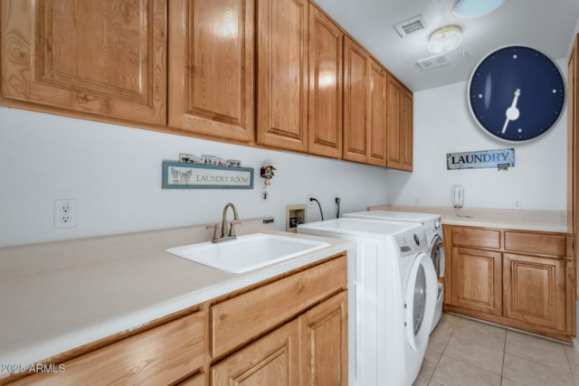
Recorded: 6.34
